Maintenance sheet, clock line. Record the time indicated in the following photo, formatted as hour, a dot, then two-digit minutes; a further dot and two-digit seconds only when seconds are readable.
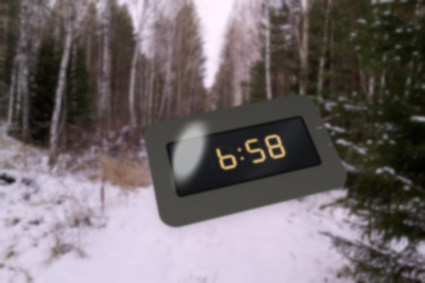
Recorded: 6.58
